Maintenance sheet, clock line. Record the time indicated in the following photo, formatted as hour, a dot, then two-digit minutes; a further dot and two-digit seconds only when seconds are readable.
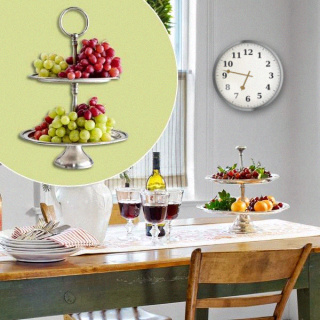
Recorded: 6.47
